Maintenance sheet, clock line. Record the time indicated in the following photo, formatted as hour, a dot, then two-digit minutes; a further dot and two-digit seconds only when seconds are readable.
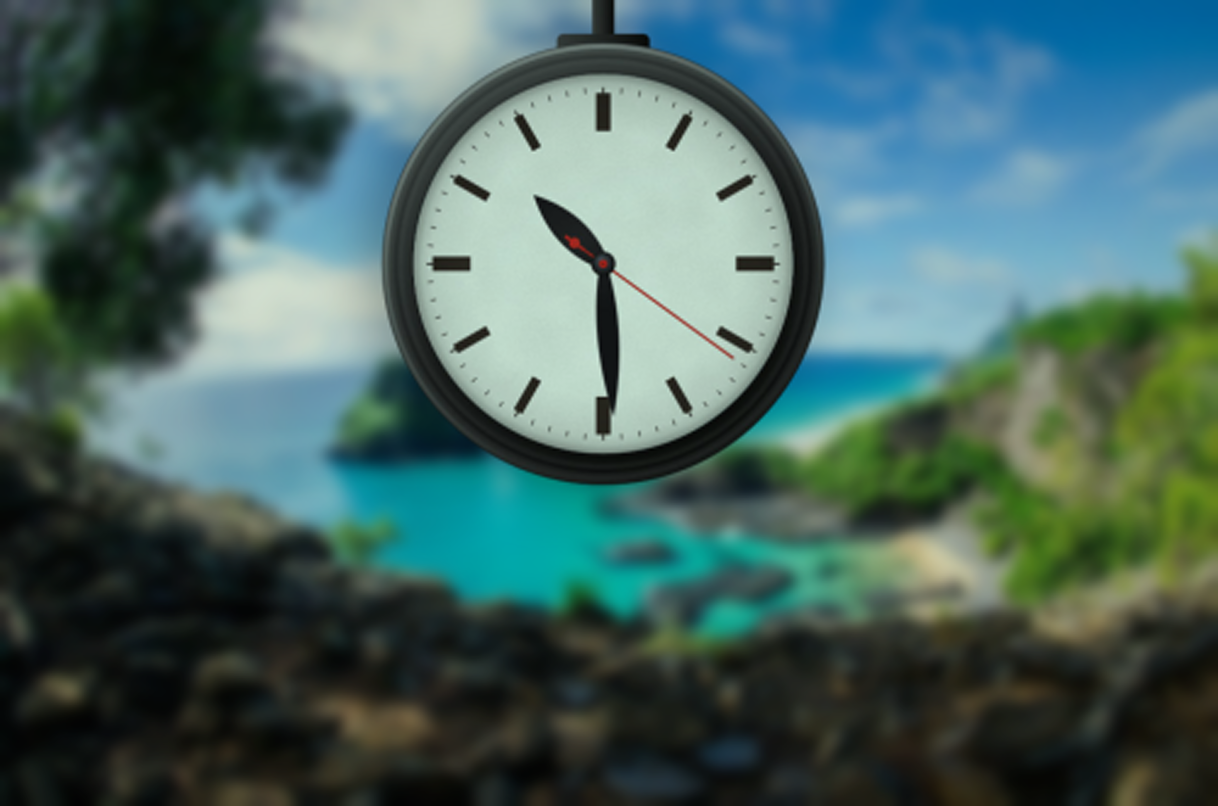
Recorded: 10.29.21
